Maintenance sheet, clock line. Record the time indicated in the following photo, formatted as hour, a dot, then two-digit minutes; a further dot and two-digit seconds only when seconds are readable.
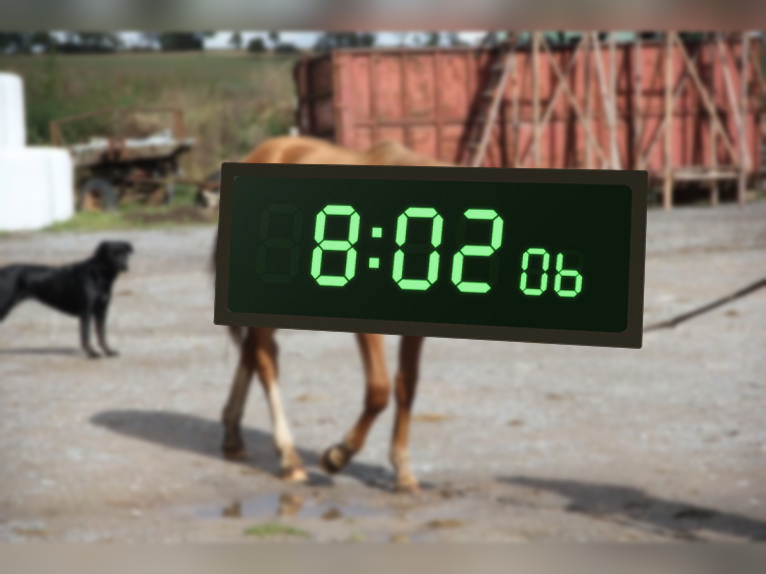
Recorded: 8.02.06
